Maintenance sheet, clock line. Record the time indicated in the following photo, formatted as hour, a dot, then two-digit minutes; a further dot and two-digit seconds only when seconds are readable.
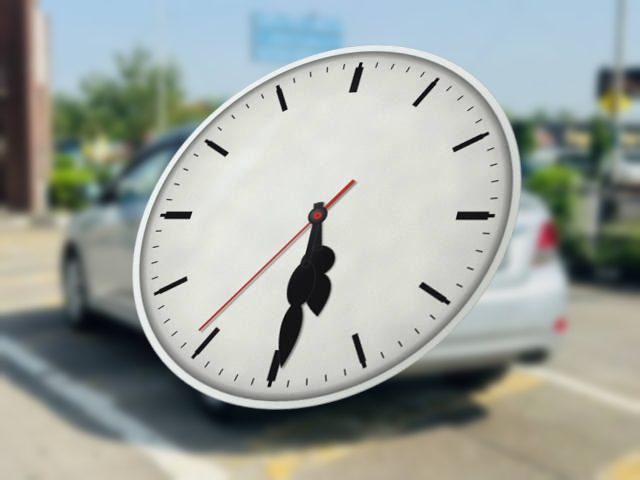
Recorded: 5.29.36
